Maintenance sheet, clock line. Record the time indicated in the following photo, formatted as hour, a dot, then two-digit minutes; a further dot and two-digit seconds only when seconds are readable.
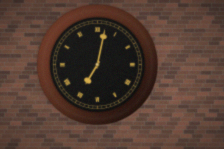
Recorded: 7.02
